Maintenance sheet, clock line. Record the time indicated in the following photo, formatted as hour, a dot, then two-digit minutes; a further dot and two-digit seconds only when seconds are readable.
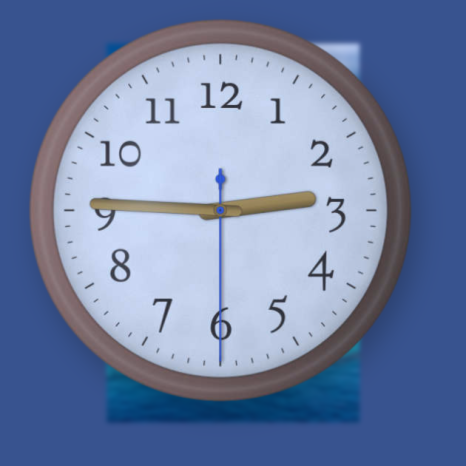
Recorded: 2.45.30
